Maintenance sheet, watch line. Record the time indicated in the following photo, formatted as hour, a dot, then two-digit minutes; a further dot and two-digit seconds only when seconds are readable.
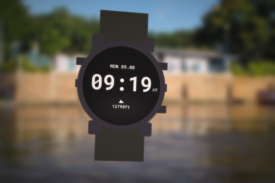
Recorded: 9.19
